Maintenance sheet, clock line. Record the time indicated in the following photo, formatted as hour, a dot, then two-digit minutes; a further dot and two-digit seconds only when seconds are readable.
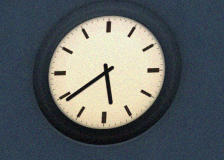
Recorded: 5.39
